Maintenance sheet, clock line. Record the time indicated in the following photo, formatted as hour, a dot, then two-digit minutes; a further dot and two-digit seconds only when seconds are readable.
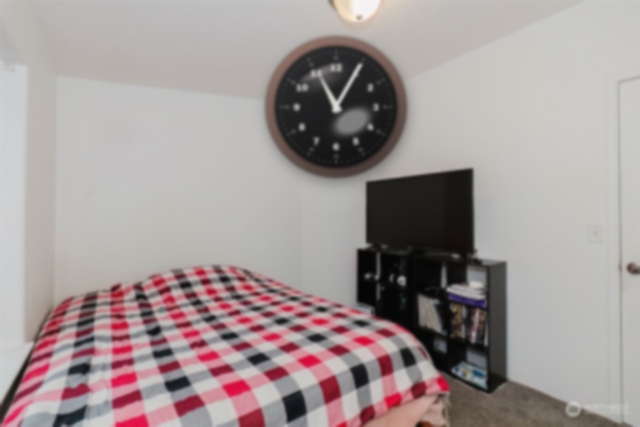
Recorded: 11.05
